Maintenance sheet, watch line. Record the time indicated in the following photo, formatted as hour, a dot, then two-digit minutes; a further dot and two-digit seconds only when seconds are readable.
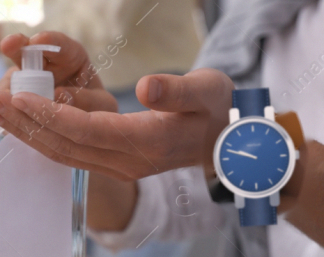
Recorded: 9.48
